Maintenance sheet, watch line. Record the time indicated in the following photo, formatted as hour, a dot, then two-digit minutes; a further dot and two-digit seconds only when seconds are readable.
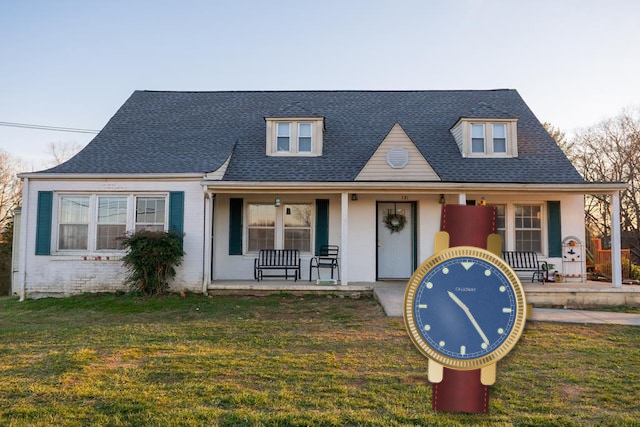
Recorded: 10.24
